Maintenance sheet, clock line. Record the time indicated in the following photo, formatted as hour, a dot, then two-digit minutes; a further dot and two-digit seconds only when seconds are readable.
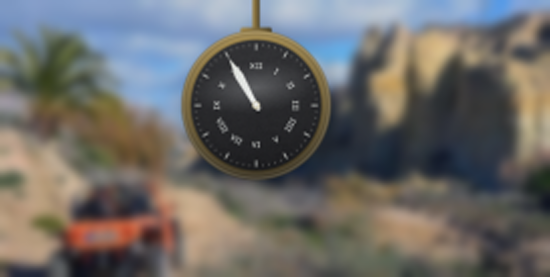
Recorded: 10.55
